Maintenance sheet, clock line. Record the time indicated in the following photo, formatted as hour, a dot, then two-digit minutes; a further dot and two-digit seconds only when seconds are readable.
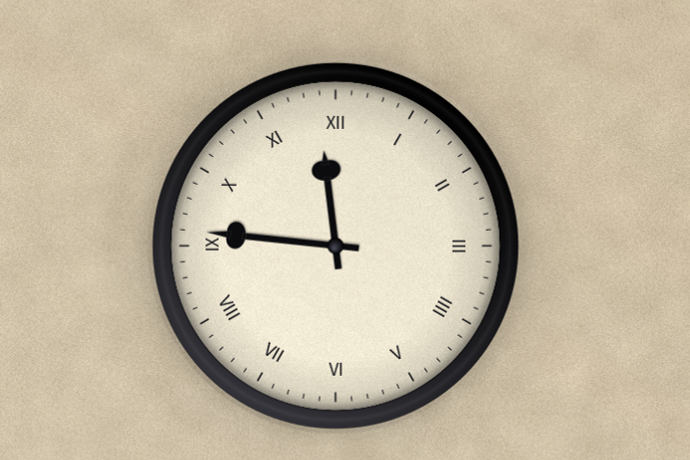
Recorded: 11.46
